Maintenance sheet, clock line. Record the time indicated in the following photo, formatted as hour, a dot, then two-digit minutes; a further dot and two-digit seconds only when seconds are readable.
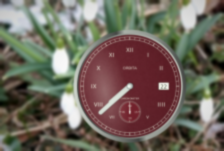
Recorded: 7.38
